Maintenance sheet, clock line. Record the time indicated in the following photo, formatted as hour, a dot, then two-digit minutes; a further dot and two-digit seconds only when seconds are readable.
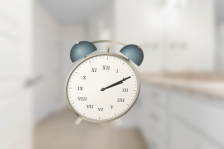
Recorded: 2.10
